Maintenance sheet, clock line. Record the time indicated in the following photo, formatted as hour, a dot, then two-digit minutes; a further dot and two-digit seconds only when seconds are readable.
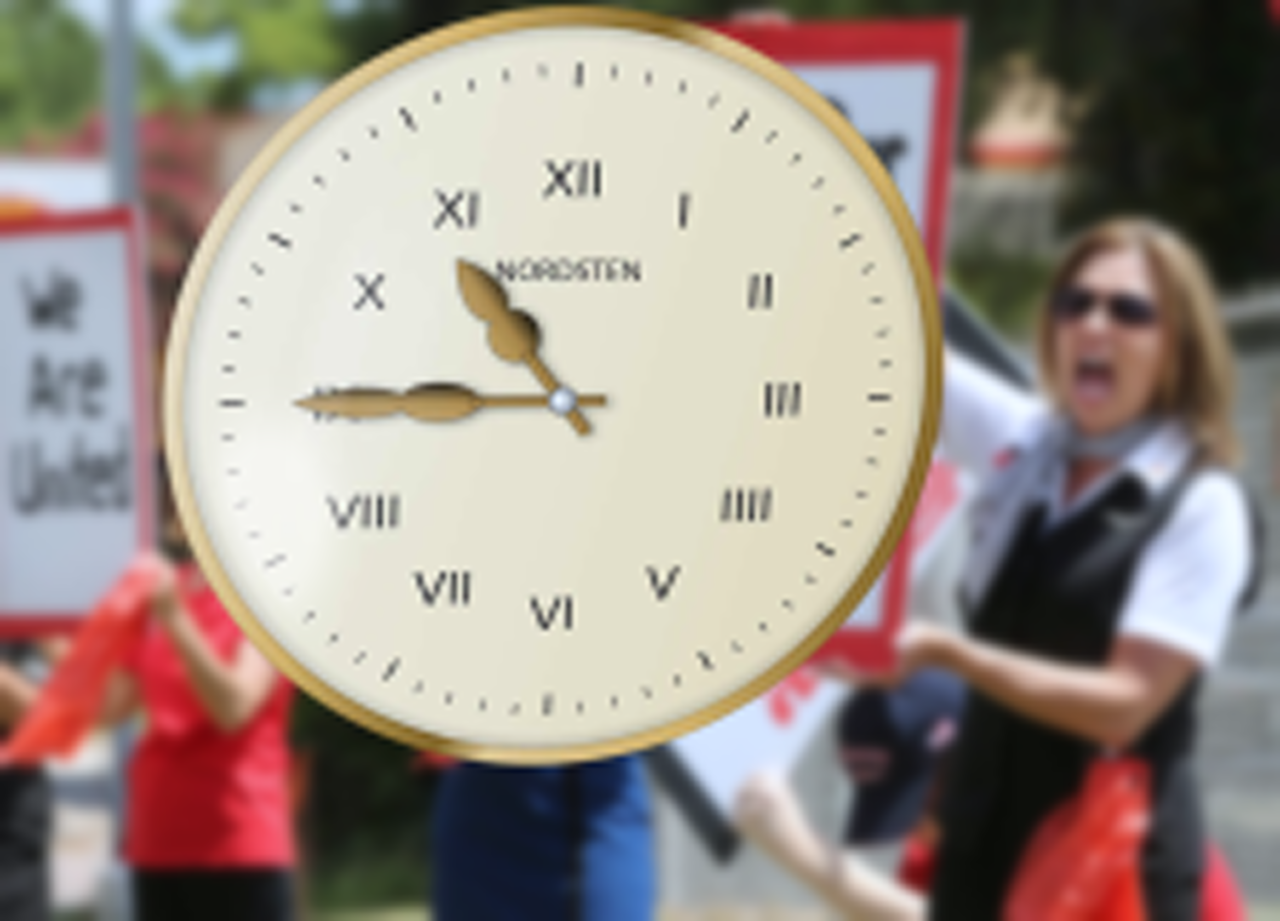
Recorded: 10.45
